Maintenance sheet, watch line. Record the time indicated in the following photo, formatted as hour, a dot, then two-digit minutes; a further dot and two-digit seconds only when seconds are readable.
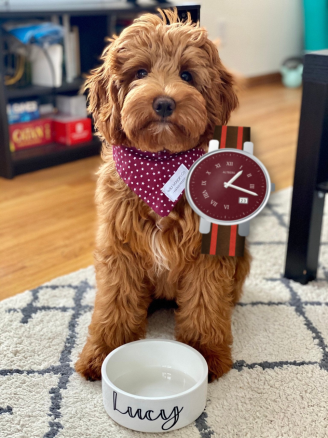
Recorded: 1.18
